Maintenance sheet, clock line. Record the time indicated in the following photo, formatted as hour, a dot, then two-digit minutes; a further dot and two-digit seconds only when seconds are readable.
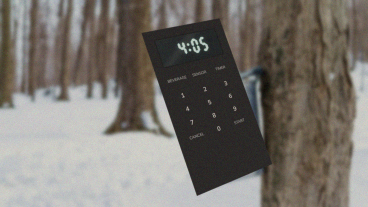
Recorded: 4.05
